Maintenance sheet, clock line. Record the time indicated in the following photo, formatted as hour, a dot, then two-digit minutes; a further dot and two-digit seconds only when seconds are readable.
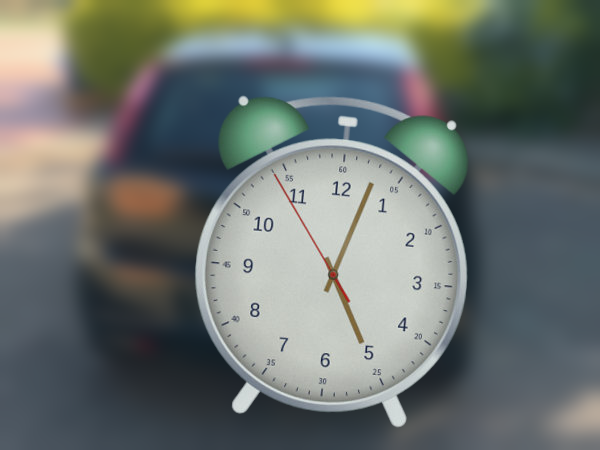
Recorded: 5.02.54
